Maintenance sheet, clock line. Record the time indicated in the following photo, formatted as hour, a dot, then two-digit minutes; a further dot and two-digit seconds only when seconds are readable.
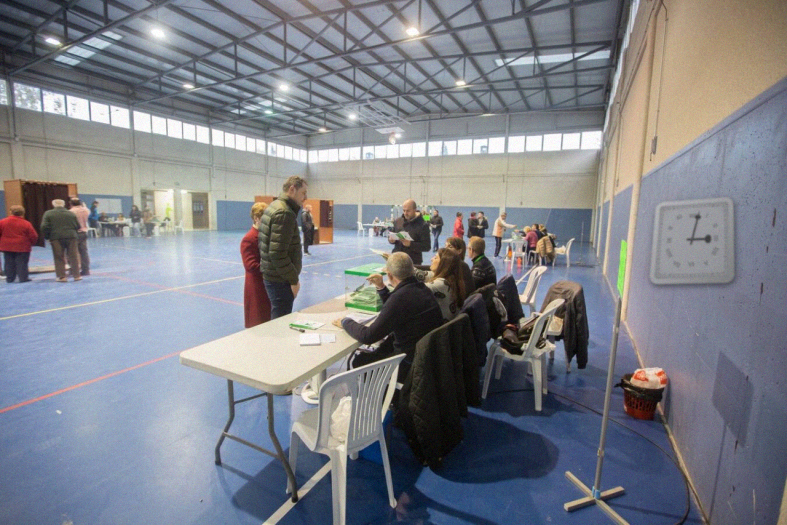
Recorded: 3.02
